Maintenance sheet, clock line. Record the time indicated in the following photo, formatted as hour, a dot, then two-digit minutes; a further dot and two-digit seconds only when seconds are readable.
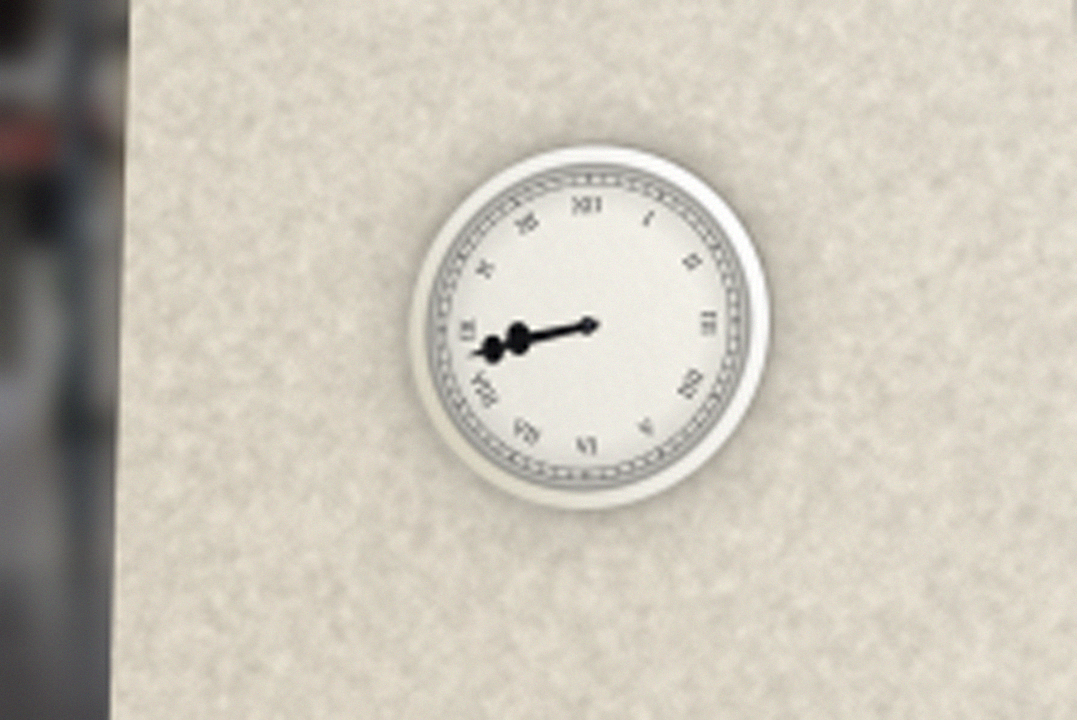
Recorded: 8.43
